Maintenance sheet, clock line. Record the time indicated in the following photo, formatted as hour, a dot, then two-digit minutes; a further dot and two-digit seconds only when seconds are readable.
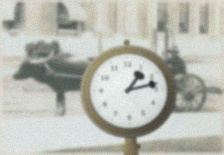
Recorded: 1.13
